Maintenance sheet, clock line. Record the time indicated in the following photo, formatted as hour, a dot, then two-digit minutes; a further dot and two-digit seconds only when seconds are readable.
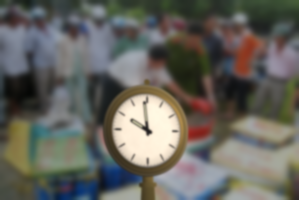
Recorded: 9.59
